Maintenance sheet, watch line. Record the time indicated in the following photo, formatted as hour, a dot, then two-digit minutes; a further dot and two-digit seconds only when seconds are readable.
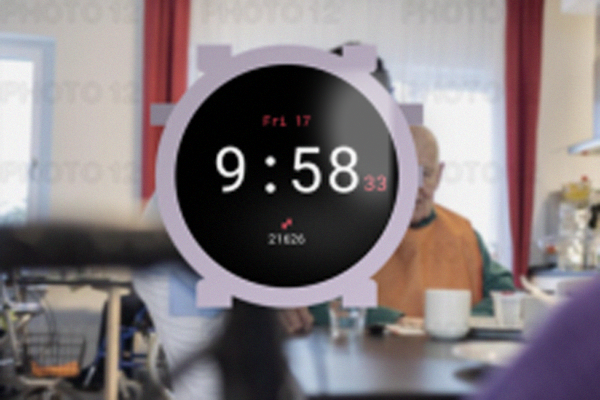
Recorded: 9.58.33
